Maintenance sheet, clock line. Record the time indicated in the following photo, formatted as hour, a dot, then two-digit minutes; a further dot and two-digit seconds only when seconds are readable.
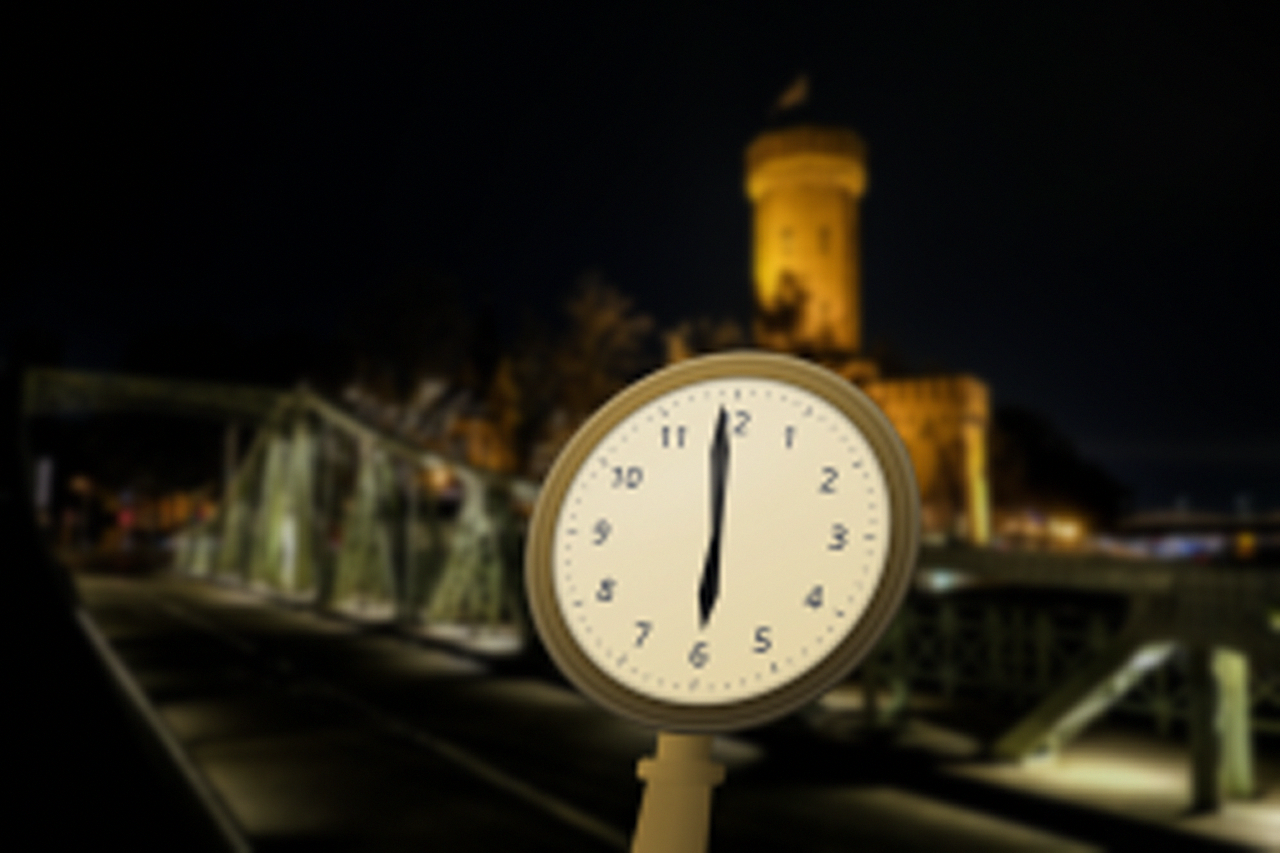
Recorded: 5.59
